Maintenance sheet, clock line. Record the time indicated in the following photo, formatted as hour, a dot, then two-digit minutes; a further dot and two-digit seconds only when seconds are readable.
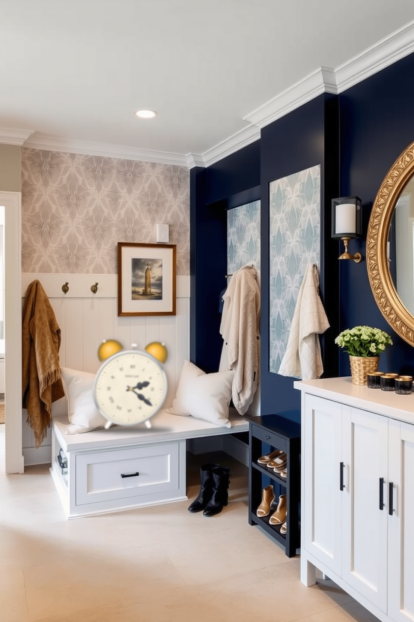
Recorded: 2.21
